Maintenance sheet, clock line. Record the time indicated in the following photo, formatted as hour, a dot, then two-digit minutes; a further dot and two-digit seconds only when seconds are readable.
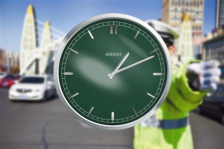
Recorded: 1.11
